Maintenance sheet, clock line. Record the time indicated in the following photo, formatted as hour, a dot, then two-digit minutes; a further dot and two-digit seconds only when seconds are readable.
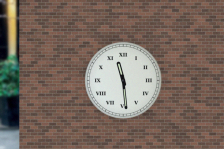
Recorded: 11.29
